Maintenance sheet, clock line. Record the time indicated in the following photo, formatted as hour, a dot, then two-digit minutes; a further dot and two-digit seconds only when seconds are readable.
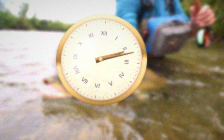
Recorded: 2.12
